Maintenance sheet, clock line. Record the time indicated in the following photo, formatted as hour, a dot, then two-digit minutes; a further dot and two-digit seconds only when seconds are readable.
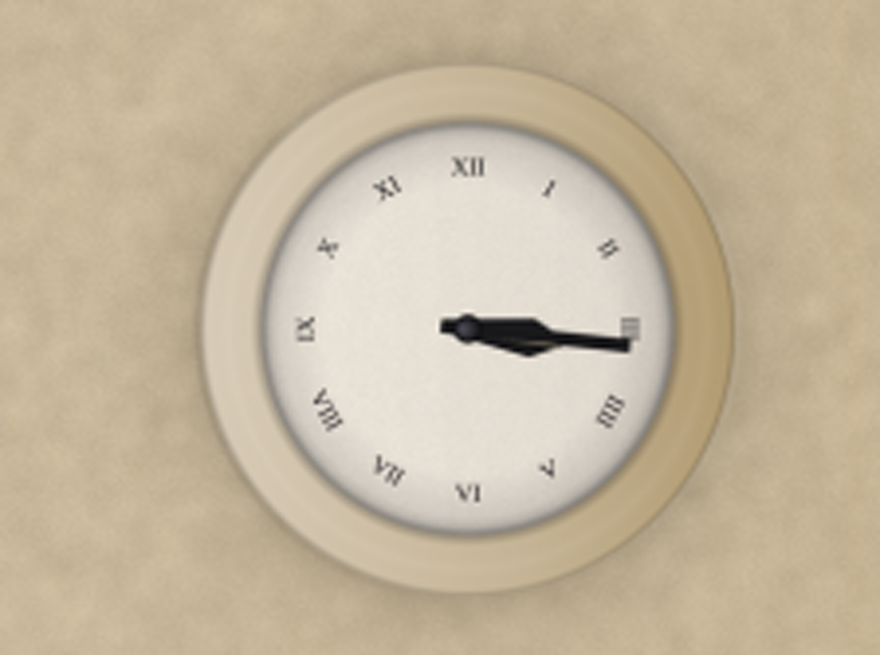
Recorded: 3.16
